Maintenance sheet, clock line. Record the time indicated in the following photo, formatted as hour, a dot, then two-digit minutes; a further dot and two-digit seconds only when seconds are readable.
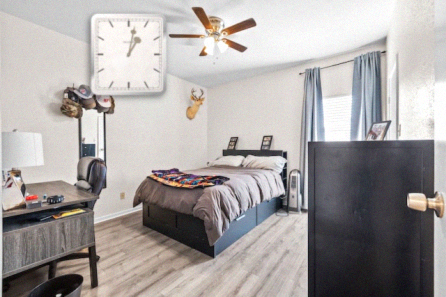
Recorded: 1.02
